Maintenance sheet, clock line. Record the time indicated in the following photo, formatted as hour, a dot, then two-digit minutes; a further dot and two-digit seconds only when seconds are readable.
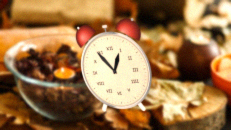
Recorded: 12.54
